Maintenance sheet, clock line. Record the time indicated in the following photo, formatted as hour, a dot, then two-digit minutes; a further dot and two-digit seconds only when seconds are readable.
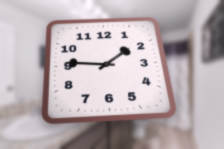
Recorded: 1.46
